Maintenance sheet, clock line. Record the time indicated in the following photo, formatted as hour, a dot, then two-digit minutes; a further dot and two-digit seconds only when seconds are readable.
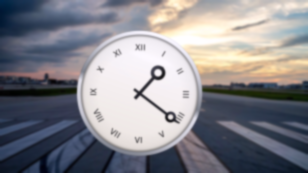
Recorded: 1.21
